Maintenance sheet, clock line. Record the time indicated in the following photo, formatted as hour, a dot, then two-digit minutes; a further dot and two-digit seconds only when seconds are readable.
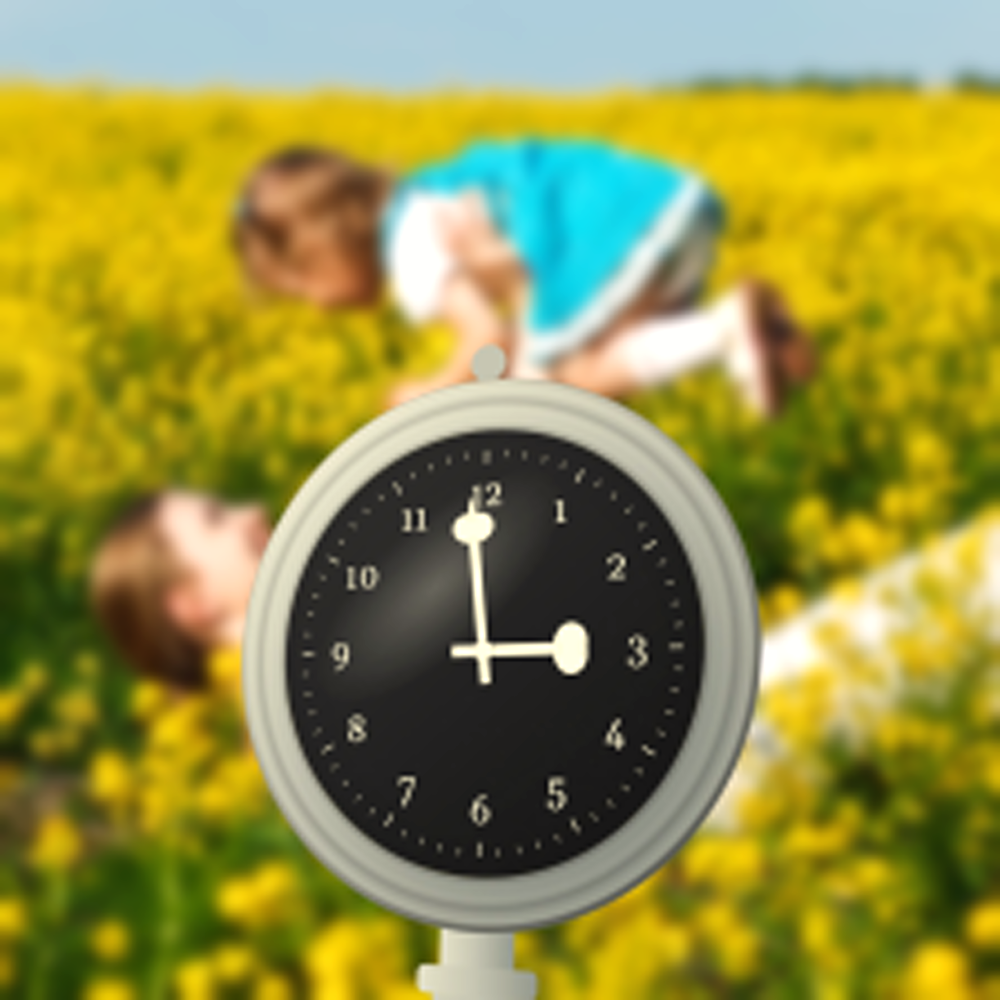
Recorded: 2.59
